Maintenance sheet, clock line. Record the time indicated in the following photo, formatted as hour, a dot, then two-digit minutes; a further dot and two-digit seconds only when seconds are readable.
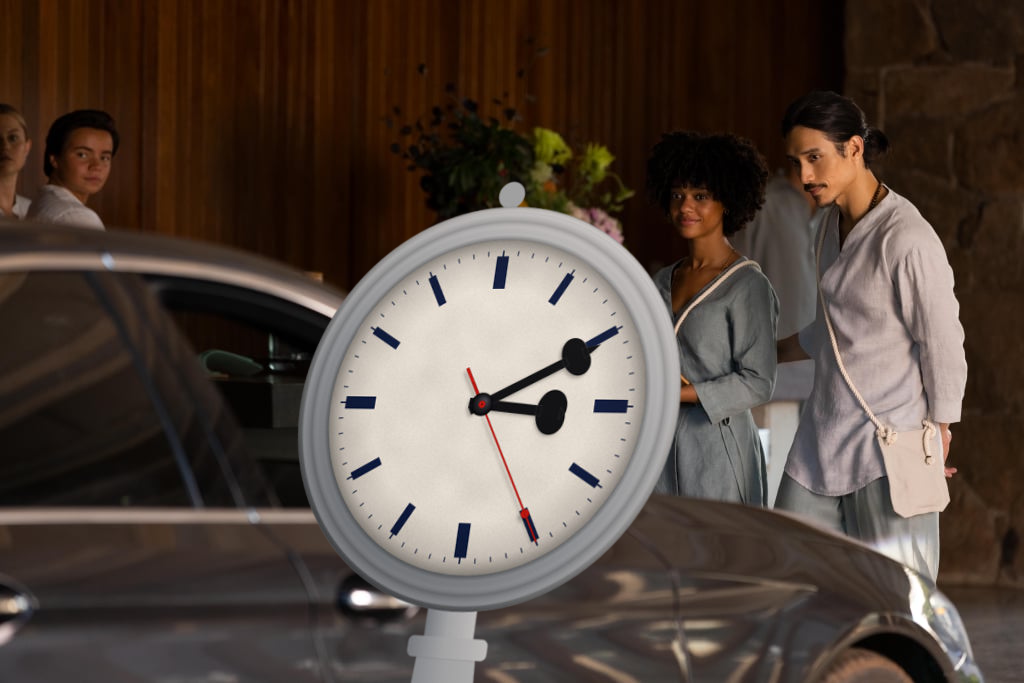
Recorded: 3.10.25
